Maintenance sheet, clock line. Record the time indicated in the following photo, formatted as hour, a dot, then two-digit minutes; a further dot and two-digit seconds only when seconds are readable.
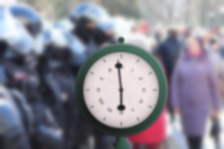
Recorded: 5.59
